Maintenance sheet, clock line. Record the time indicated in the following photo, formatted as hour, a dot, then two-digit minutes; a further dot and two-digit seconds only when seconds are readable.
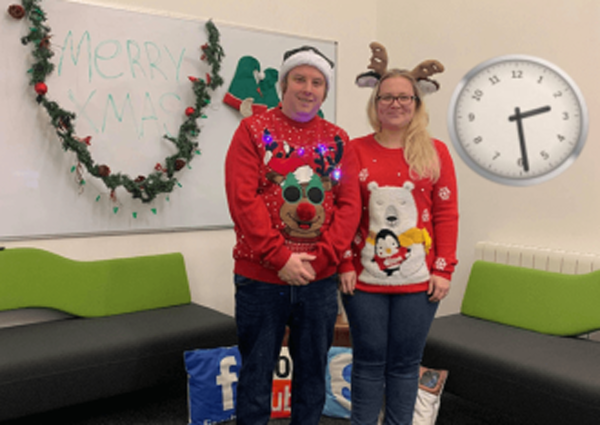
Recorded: 2.29
